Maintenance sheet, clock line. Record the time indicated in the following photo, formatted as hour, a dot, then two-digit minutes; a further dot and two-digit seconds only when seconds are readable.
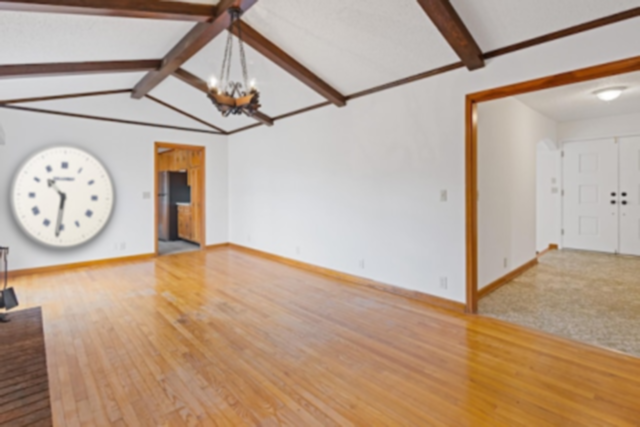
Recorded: 10.31
